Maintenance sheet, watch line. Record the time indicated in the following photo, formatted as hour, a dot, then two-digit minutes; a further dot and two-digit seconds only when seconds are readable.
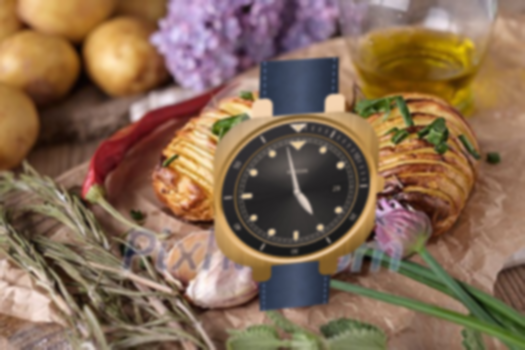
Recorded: 4.58
